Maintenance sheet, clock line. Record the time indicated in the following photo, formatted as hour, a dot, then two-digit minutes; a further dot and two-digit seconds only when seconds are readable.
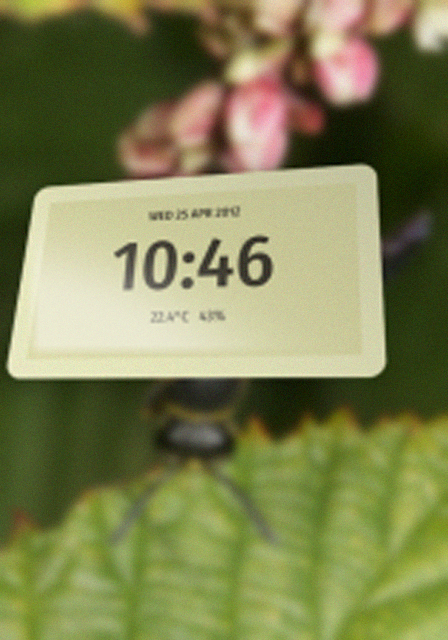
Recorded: 10.46
